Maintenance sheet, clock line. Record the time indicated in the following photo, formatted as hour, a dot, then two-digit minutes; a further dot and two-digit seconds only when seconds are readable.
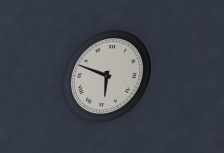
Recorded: 5.48
